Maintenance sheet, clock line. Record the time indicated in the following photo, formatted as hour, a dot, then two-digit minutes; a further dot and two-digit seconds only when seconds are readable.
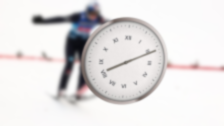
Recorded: 8.11
